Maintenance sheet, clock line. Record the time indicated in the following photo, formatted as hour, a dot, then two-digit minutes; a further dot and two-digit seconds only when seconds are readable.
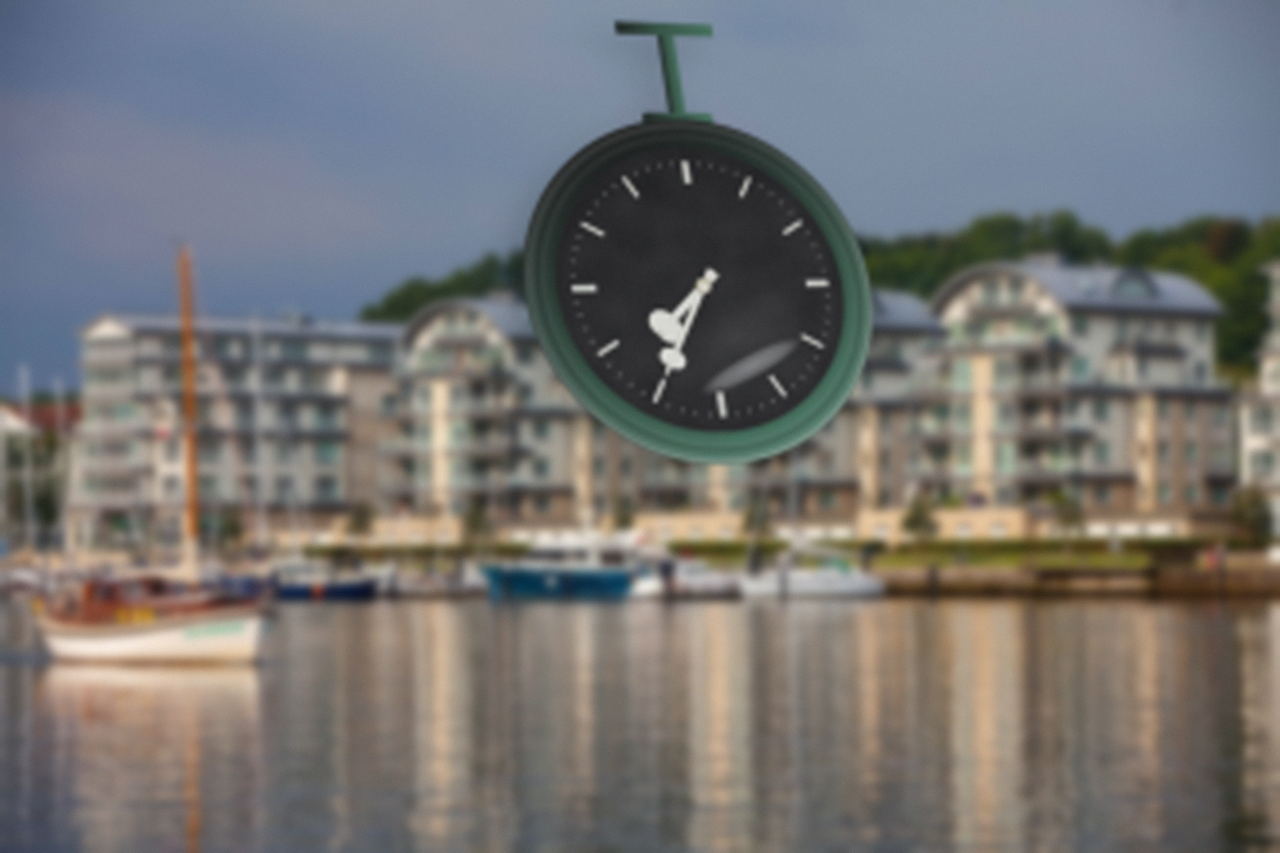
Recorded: 7.35
